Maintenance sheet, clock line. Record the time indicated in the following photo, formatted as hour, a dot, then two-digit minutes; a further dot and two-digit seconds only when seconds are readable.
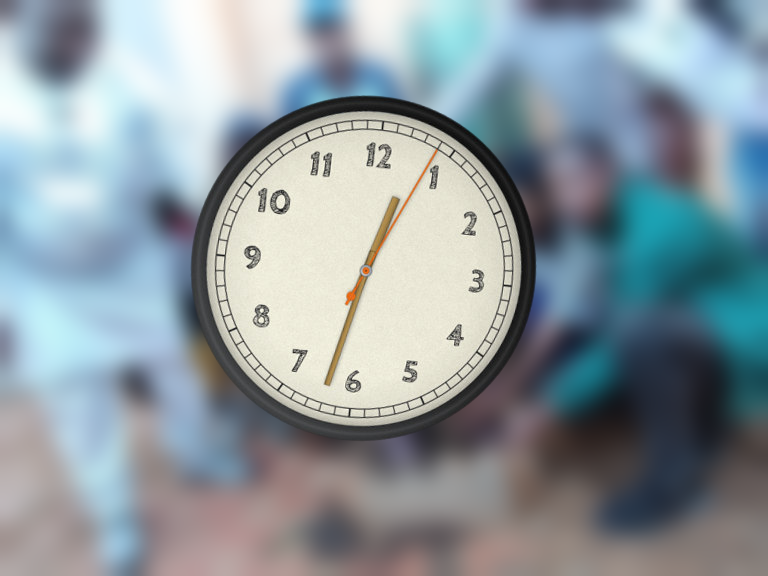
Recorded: 12.32.04
